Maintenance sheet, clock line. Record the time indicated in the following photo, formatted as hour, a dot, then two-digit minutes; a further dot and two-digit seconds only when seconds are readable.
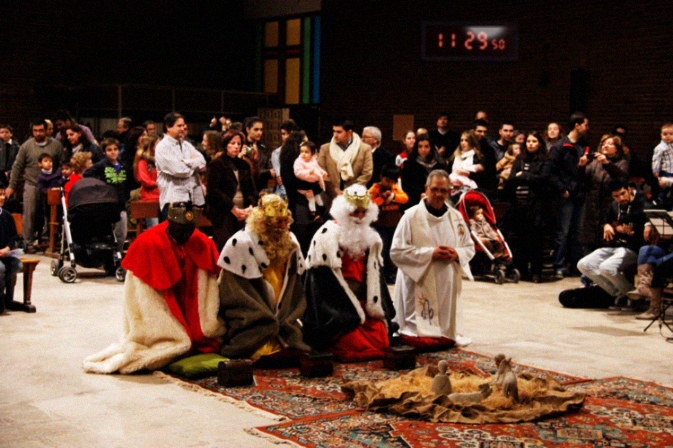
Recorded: 11.29
